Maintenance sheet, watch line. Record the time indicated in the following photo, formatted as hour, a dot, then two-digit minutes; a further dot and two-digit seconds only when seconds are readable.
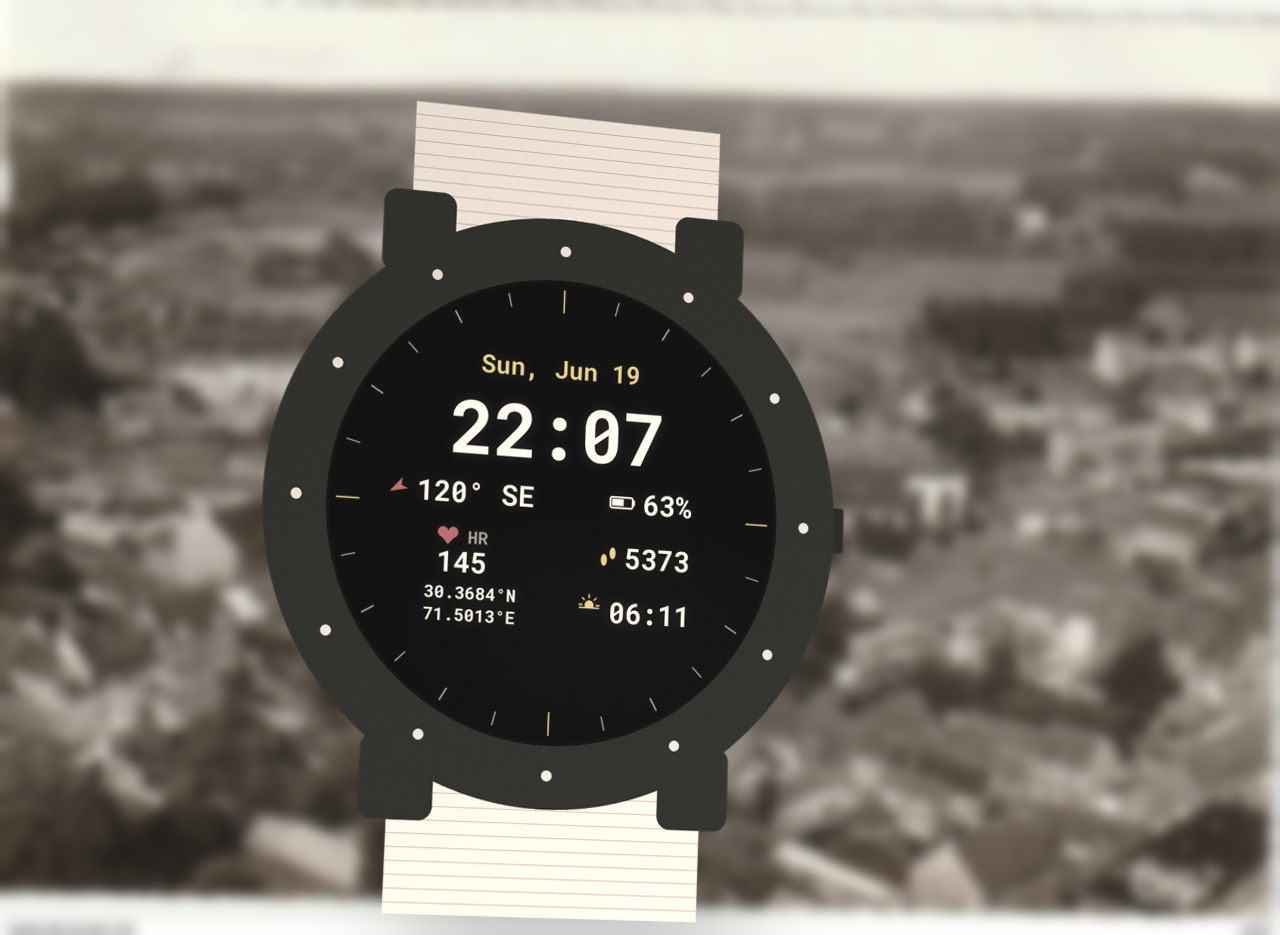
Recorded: 22.07
